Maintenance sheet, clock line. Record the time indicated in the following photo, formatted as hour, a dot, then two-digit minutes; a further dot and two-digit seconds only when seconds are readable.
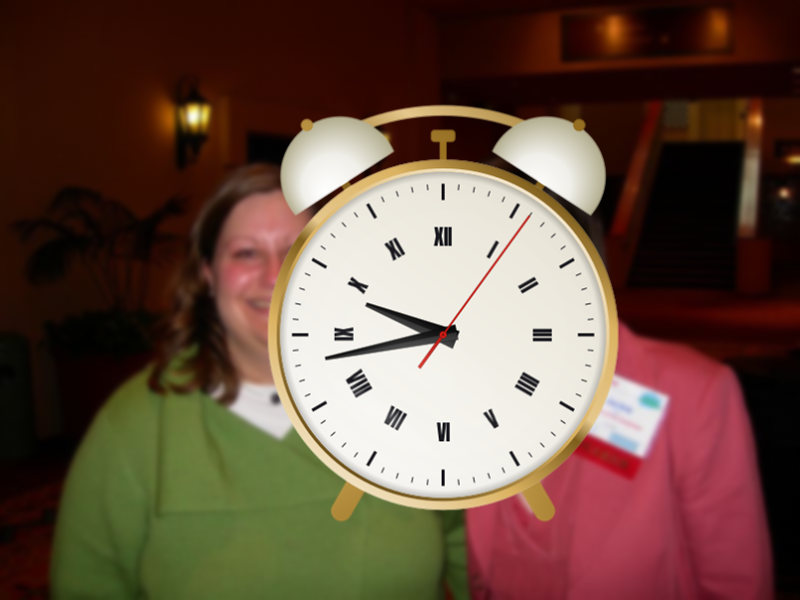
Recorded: 9.43.06
